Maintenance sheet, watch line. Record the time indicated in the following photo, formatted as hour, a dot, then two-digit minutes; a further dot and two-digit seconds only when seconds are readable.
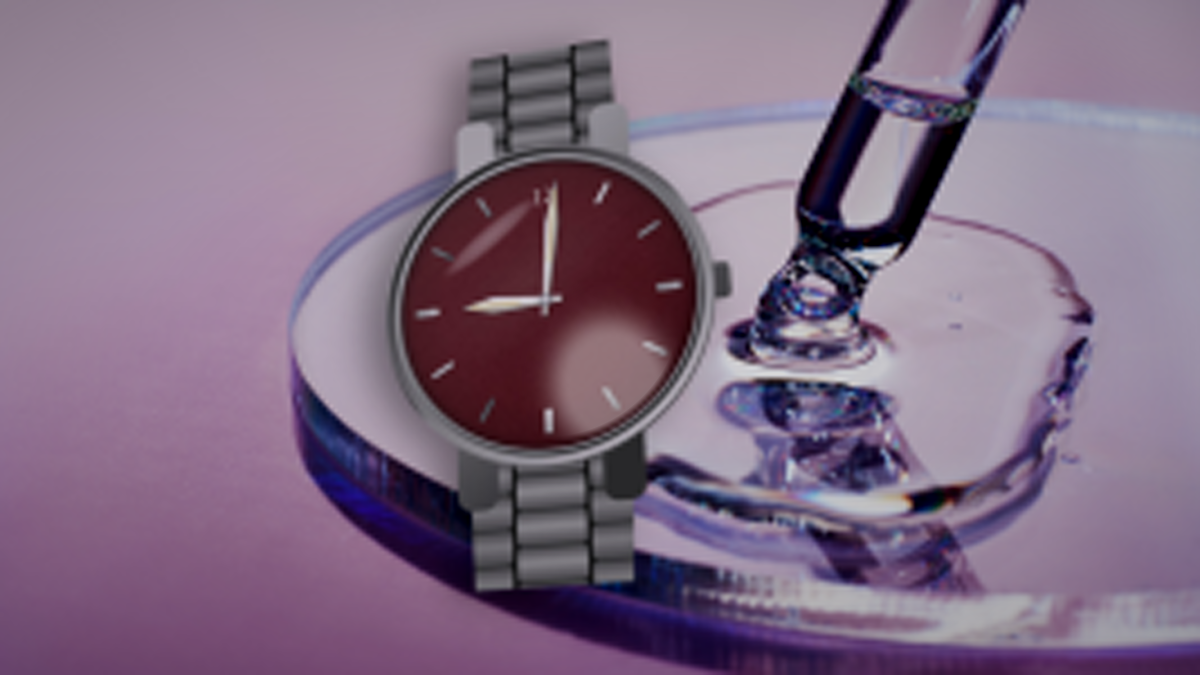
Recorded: 9.01
